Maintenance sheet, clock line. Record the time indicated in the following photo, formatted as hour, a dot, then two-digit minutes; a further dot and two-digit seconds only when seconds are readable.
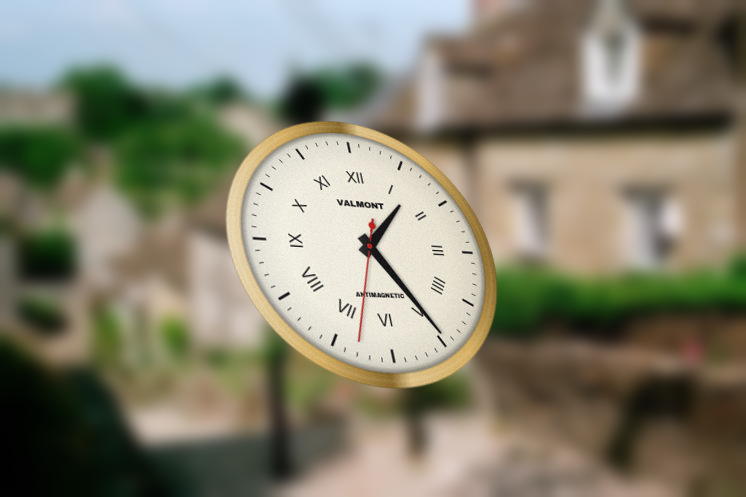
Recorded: 1.24.33
